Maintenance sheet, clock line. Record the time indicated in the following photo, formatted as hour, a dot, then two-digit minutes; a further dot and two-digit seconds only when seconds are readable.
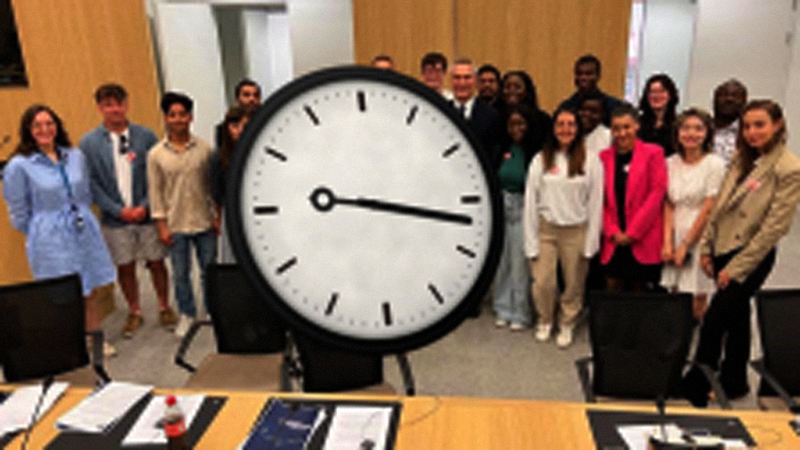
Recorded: 9.17
